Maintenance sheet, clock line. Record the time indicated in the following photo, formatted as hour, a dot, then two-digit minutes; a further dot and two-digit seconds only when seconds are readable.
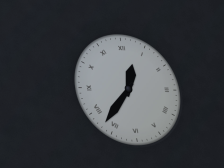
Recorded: 12.37
